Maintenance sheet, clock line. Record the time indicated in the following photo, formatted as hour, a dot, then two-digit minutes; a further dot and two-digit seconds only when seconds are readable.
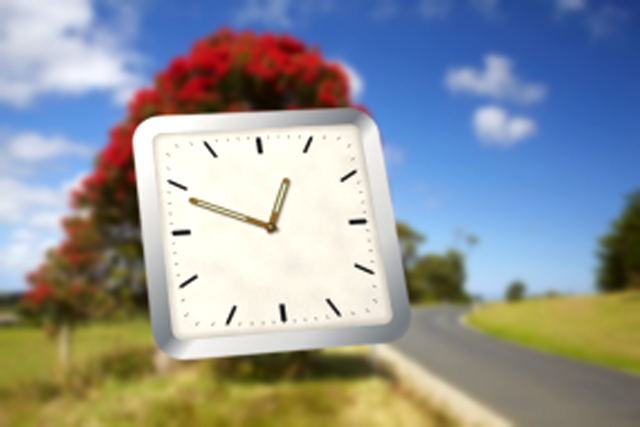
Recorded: 12.49
